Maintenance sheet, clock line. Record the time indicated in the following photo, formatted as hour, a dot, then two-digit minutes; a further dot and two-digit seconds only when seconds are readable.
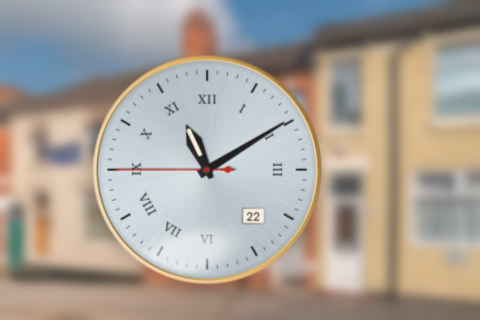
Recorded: 11.09.45
